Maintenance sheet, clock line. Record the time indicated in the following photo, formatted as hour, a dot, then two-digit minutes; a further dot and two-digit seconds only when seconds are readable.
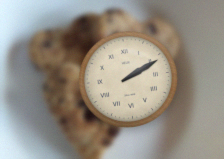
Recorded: 2.11
